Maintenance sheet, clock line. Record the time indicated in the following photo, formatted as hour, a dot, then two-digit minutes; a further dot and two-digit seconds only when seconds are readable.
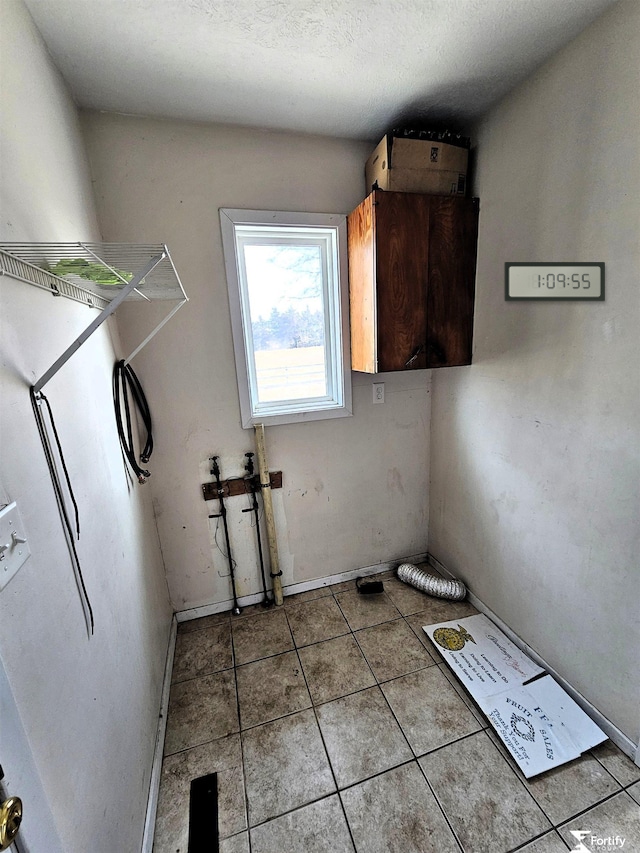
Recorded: 1.09.55
